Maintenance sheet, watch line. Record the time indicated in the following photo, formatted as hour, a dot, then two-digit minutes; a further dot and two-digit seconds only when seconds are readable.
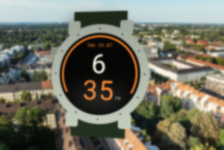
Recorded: 6.35
